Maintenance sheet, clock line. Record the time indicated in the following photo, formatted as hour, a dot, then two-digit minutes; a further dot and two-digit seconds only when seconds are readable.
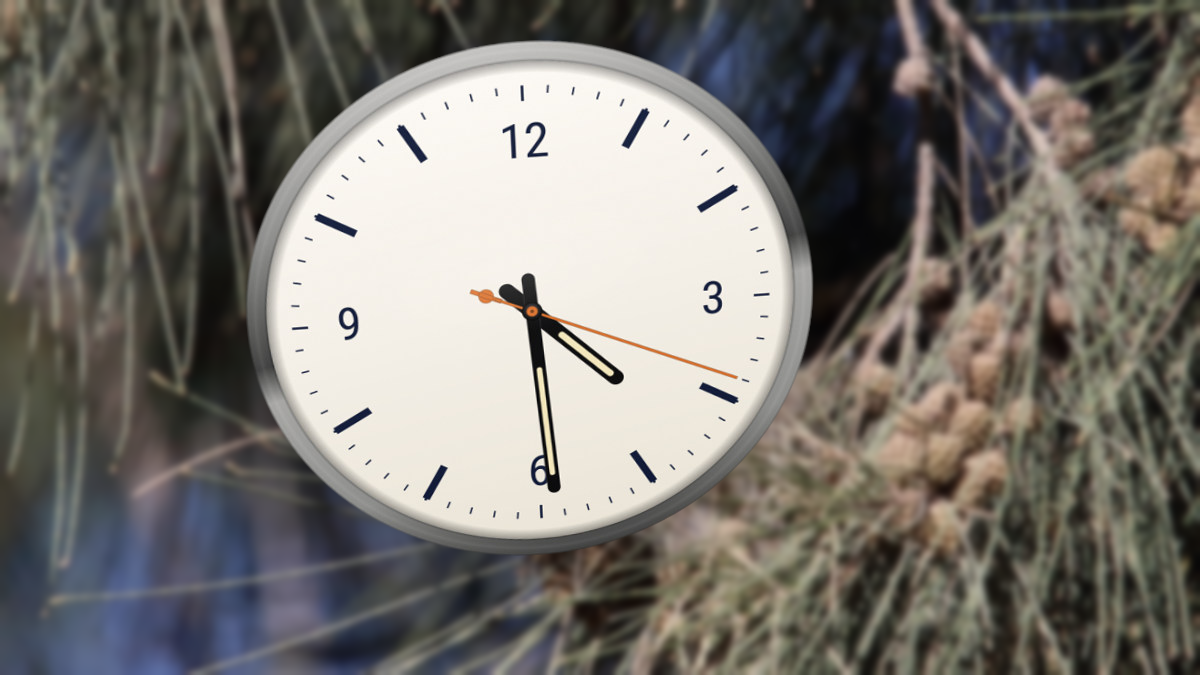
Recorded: 4.29.19
